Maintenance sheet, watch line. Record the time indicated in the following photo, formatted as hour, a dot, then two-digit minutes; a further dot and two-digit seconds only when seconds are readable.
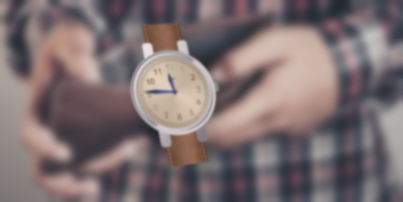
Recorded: 11.46
